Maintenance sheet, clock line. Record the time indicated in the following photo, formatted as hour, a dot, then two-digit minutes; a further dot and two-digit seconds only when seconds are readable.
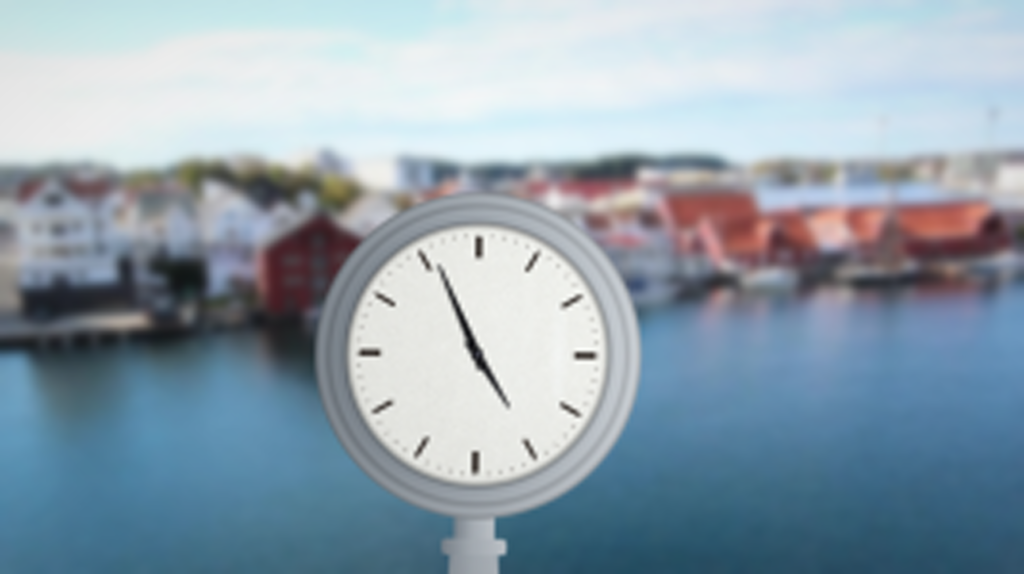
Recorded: 4.56
